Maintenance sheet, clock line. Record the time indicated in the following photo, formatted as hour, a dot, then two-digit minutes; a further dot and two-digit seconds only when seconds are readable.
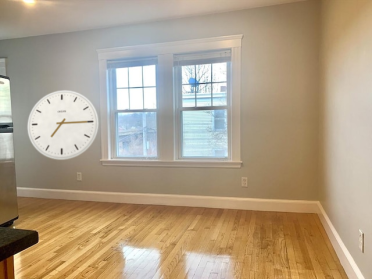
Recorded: 7.15
